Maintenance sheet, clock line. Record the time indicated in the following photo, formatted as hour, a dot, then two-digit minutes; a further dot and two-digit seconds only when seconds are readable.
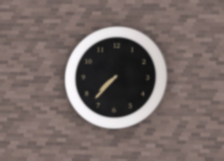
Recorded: 7.37
